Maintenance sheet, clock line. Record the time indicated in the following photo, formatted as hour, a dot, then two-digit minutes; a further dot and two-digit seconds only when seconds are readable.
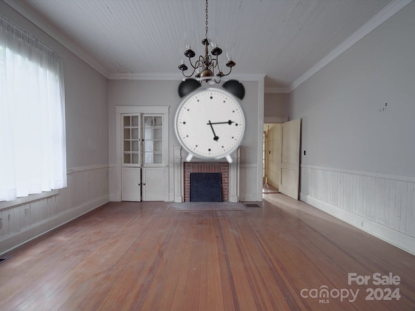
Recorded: 5.14
